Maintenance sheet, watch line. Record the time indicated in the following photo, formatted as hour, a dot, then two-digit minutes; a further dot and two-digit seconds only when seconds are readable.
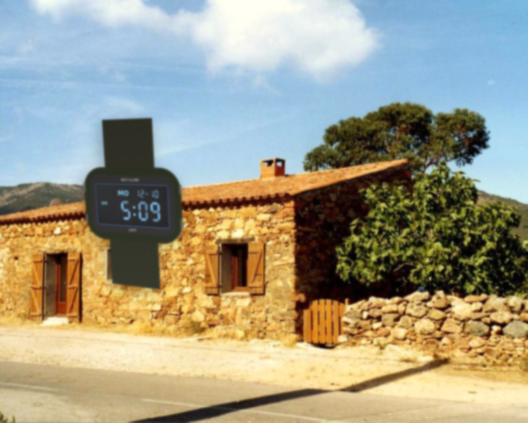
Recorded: 5.09
